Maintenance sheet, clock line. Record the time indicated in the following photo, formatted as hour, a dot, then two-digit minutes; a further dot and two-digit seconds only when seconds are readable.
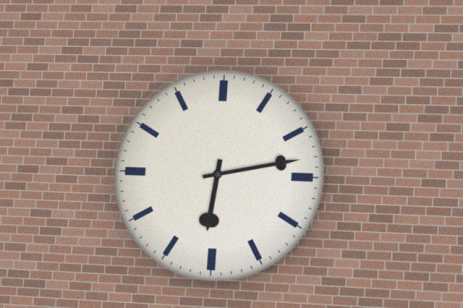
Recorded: 6.13
